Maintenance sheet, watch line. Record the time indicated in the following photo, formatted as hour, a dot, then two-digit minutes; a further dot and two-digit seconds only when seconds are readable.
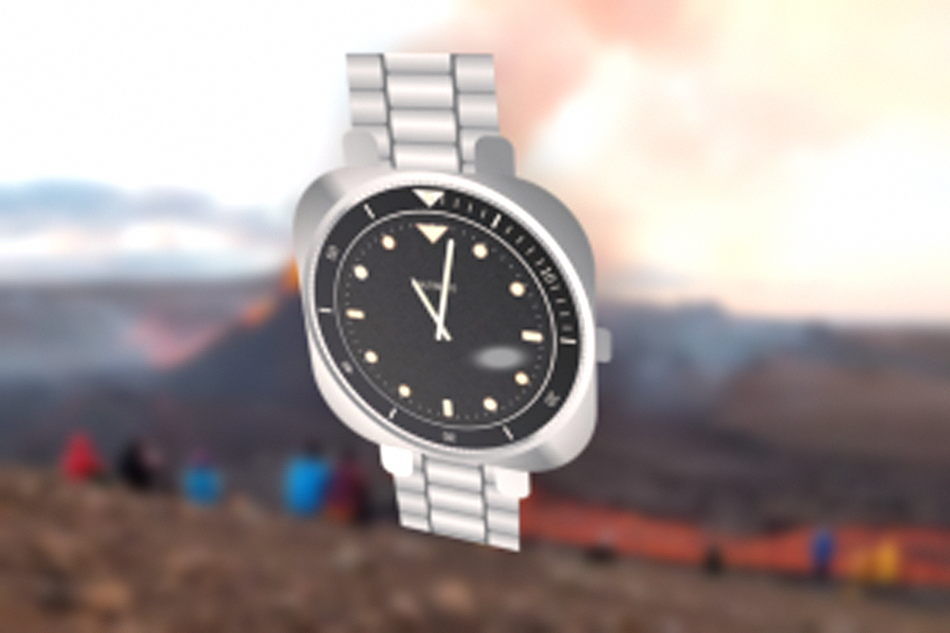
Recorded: 11.02
